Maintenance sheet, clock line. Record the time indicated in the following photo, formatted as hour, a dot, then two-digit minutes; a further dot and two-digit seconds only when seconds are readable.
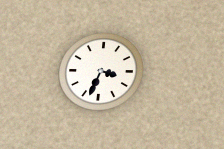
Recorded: 3.33
